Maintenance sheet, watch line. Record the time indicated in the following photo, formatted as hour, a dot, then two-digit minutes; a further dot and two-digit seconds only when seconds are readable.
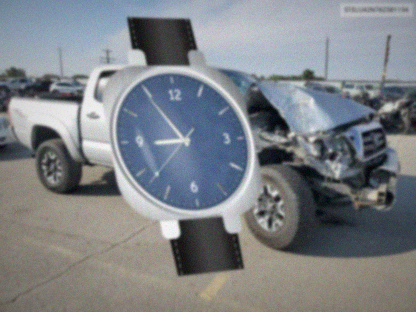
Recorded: 8.54.38
